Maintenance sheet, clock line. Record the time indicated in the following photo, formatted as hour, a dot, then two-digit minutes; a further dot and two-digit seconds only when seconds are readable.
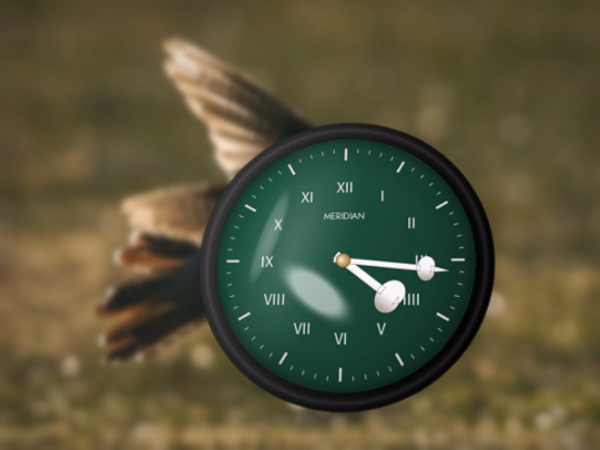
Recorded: 4.16
